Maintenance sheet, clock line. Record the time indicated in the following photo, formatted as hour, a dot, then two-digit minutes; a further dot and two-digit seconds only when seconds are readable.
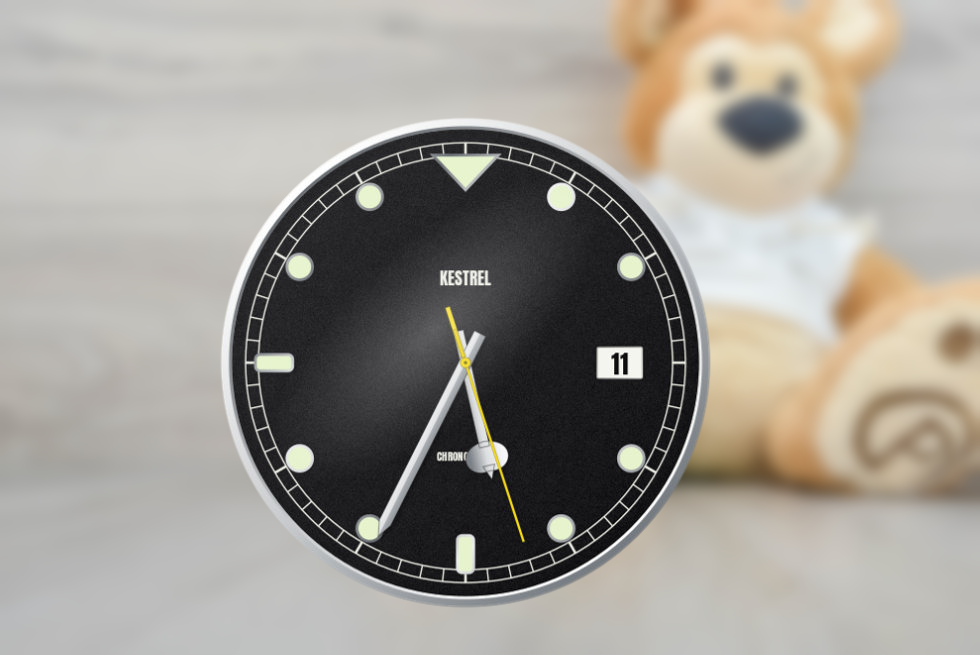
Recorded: 5.34.27
